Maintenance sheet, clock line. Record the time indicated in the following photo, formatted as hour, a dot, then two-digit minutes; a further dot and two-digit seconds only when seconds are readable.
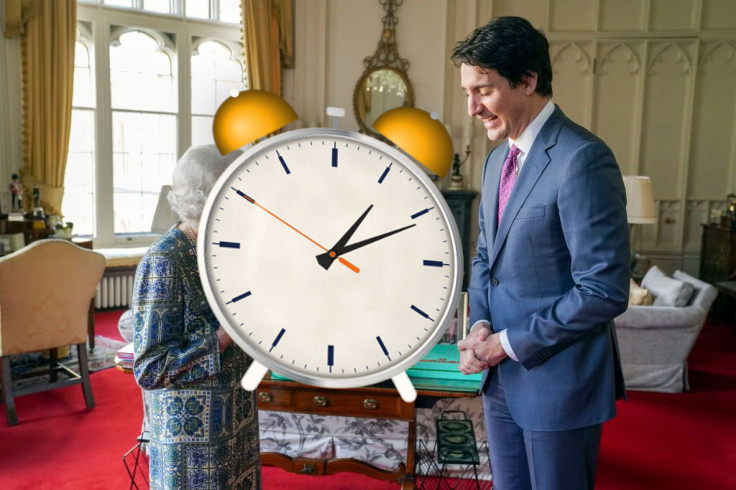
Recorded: 1.10.50
